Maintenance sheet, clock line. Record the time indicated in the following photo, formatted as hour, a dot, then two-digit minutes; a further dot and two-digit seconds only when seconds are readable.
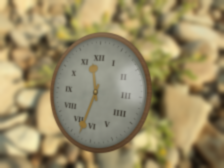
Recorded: 11.33
